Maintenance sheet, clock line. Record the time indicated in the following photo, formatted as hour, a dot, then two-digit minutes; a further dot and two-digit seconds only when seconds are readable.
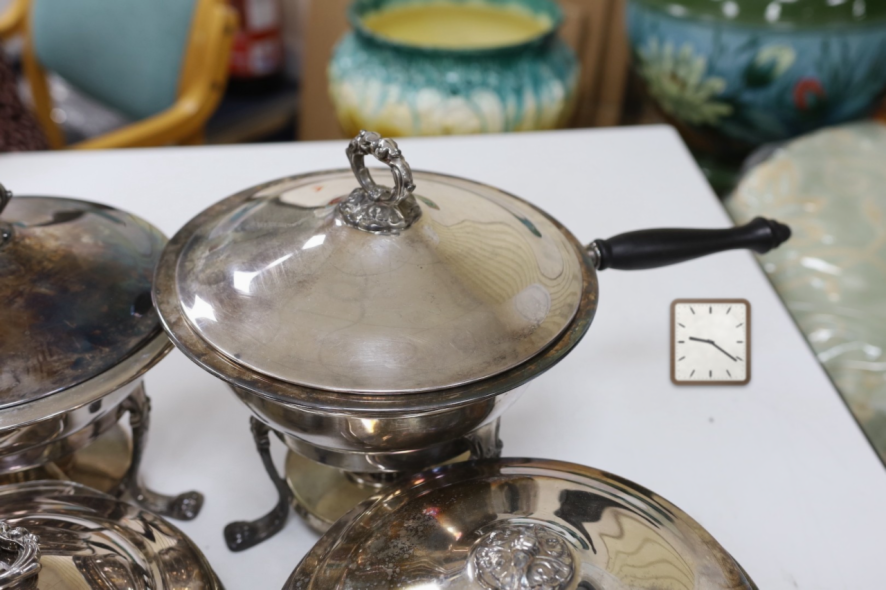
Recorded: 9.21
